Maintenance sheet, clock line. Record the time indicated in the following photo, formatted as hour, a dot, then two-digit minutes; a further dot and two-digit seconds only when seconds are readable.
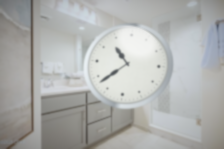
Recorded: 10.38
